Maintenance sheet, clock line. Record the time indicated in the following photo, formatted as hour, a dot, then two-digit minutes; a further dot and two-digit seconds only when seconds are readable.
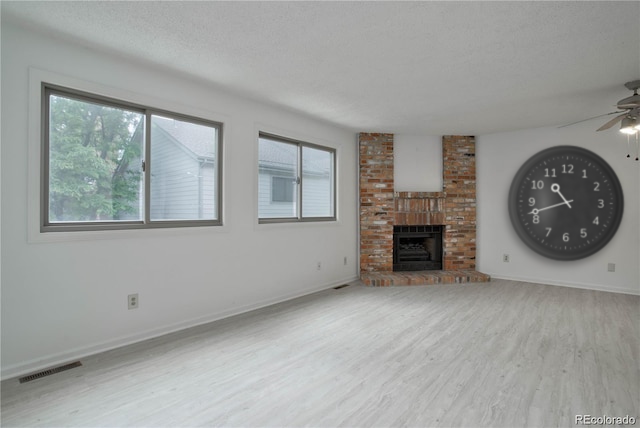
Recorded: 10.42
